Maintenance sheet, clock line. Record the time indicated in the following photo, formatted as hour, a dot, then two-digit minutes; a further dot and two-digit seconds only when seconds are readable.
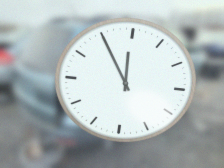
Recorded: 11.55
